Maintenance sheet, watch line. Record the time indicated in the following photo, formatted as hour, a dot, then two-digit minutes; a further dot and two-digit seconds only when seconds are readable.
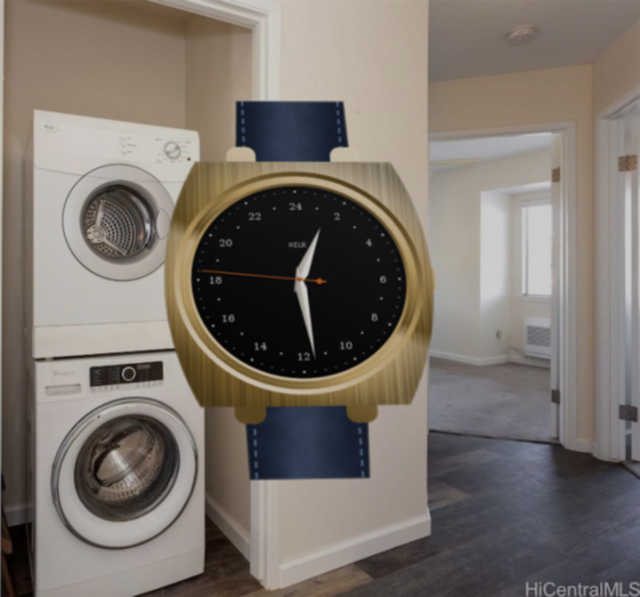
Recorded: 1.28.46
